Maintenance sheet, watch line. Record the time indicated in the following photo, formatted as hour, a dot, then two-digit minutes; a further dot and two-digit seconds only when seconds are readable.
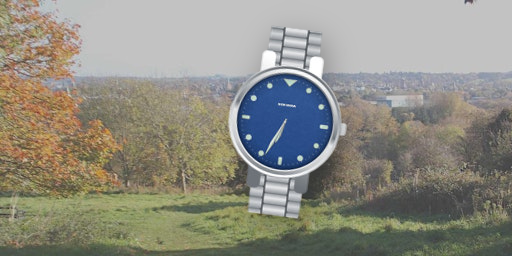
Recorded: 6.34
